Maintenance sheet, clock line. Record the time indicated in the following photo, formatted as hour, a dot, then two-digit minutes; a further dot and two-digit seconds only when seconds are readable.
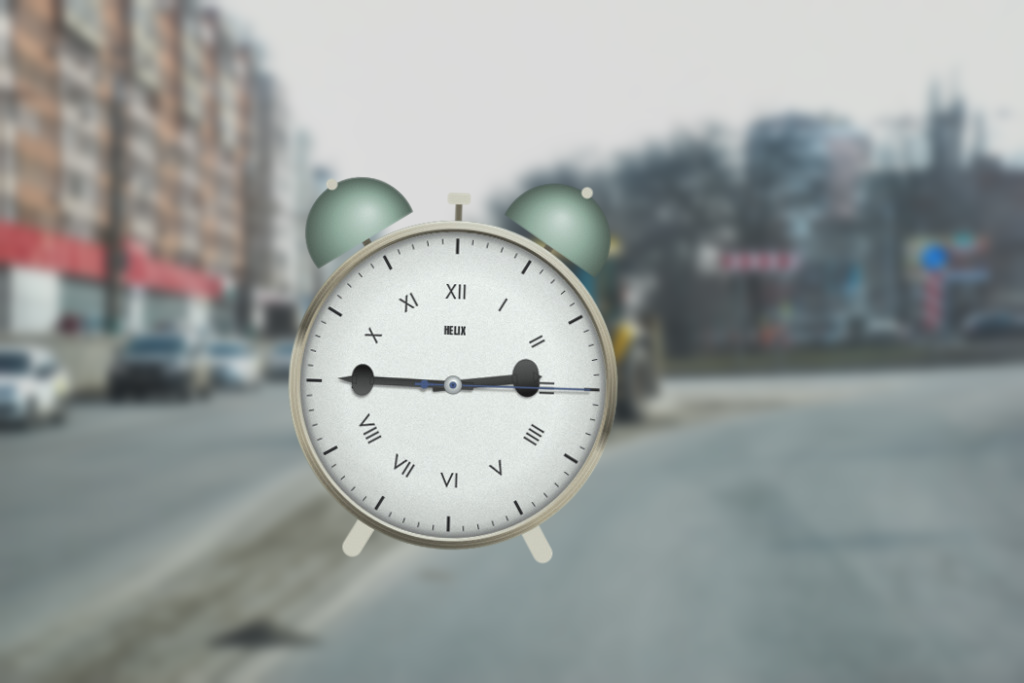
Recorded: 2.45.15
